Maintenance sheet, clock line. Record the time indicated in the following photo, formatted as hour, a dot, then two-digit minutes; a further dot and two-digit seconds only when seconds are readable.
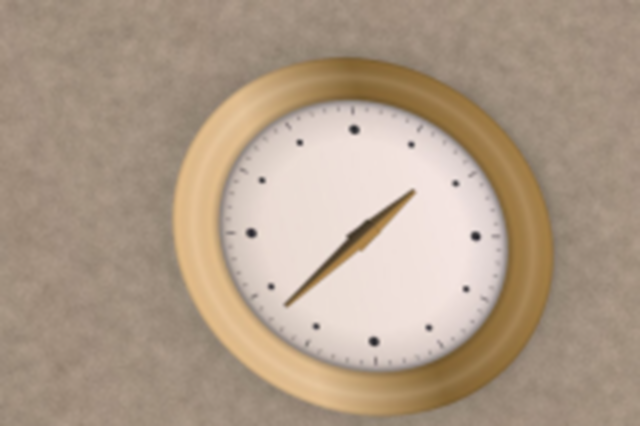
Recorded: 1.38
